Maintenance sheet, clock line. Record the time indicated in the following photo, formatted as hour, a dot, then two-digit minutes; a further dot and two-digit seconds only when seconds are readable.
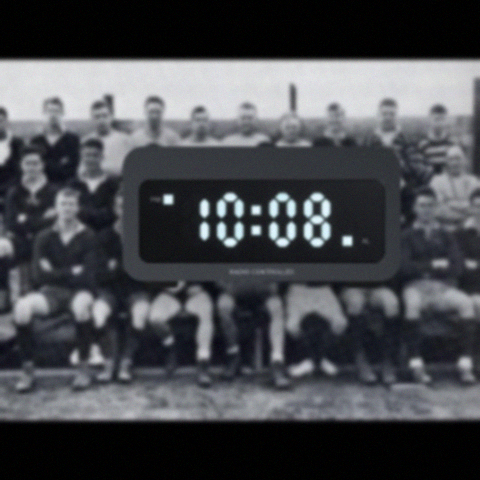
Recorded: 10.08
